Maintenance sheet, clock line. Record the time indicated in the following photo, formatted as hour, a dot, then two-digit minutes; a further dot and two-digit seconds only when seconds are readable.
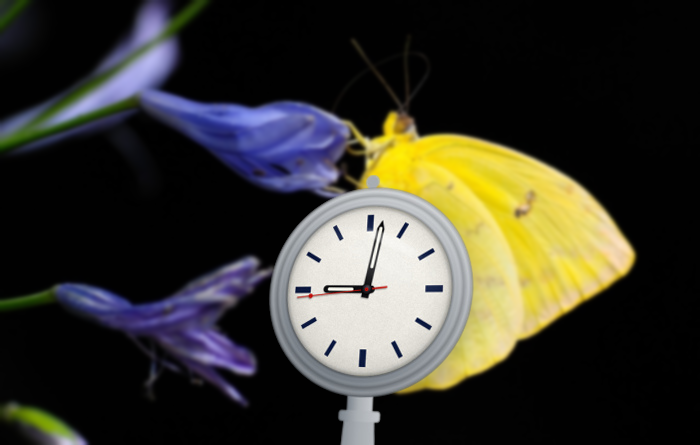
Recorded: 9.01.44
